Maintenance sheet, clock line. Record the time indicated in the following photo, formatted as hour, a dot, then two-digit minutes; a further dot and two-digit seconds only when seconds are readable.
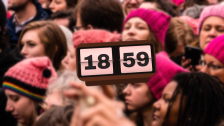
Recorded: 18.59
